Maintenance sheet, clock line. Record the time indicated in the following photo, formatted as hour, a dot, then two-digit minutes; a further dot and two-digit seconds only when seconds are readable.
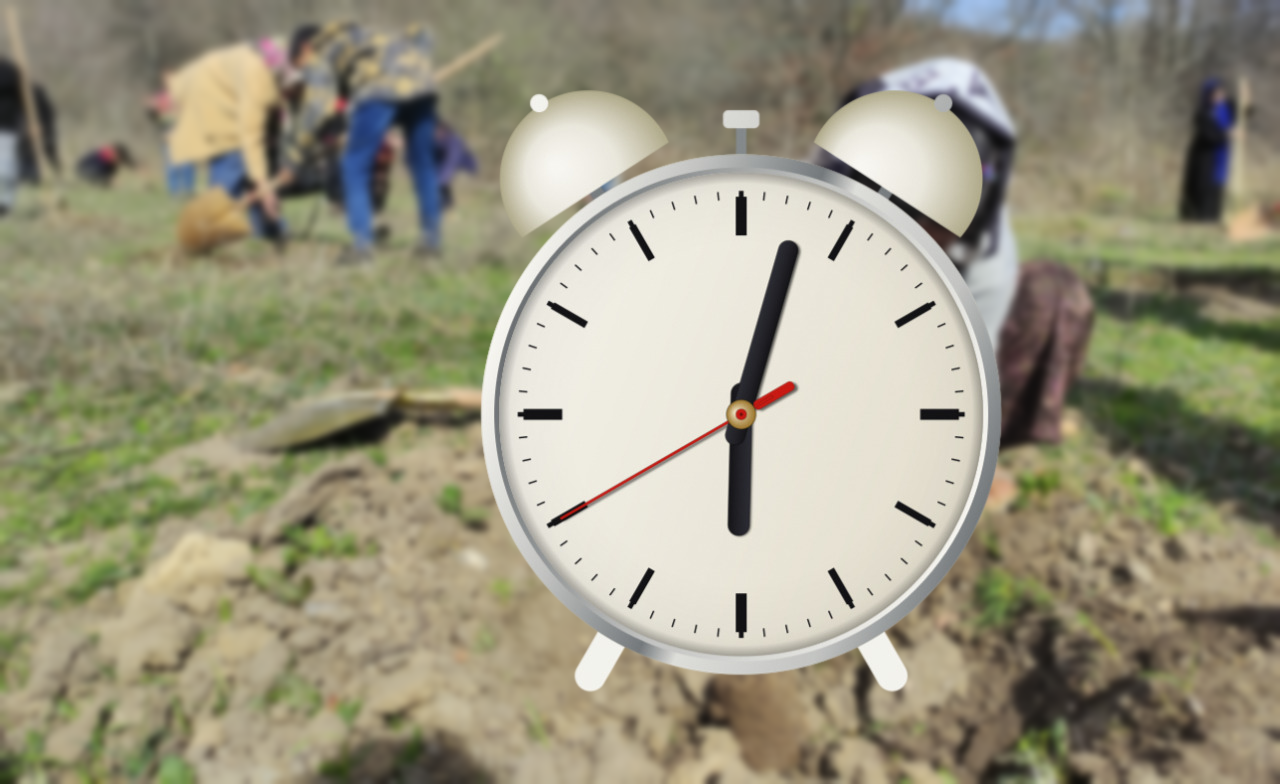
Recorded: 6.02.40
